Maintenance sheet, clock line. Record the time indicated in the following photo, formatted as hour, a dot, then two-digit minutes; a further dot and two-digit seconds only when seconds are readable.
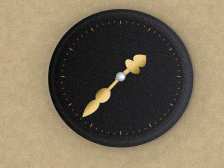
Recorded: 1.37
